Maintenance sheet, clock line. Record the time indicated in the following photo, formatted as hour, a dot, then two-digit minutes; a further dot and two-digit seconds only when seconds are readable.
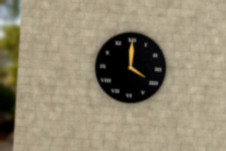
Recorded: 4.00
